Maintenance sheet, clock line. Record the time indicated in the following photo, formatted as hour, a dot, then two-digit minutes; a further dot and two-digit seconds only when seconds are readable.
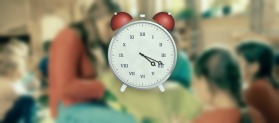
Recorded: 4.19
